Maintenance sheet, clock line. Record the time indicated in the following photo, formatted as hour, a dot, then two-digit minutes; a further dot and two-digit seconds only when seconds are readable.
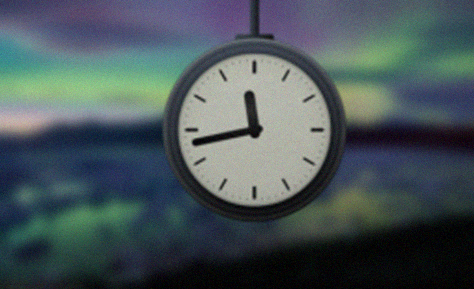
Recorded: 11.43
